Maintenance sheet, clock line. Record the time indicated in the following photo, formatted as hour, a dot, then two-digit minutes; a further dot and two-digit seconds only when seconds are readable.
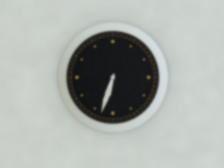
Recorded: 6.33
